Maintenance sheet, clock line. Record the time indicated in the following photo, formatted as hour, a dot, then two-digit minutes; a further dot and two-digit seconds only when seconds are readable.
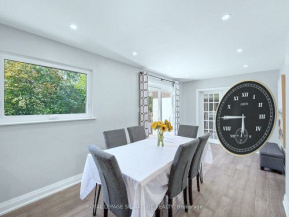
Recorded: 5.45
